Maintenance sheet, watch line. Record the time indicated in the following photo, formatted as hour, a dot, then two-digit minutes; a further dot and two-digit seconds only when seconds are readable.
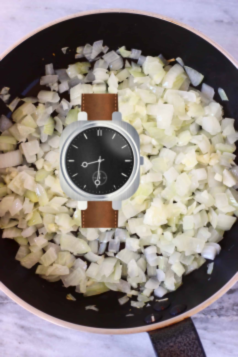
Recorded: 8.31
